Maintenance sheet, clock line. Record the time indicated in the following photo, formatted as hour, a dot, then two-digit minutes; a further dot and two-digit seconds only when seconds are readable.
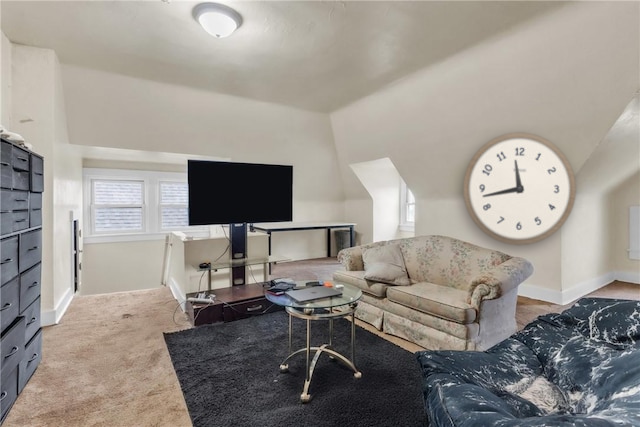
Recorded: 11.43
